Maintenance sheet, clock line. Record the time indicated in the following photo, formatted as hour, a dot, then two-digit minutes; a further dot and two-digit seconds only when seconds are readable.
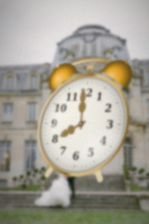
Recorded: 7.59
